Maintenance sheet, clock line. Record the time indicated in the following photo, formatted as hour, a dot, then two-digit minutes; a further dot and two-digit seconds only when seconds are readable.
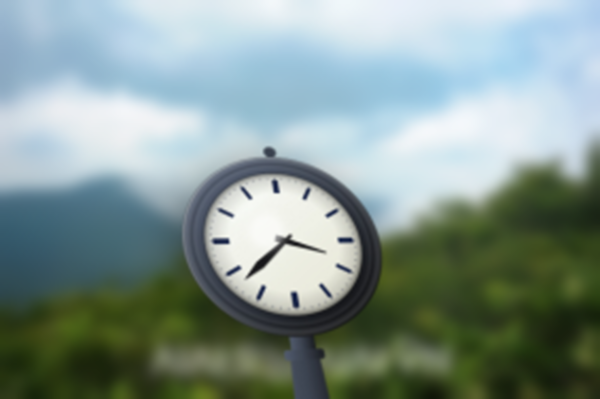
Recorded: 3.38
